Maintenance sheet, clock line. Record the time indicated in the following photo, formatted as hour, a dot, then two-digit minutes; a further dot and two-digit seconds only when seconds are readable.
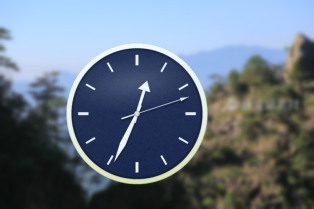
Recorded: 12.34.12
